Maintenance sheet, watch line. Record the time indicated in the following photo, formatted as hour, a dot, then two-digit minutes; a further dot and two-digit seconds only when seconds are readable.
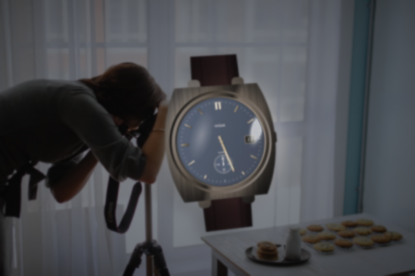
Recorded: 5.27
